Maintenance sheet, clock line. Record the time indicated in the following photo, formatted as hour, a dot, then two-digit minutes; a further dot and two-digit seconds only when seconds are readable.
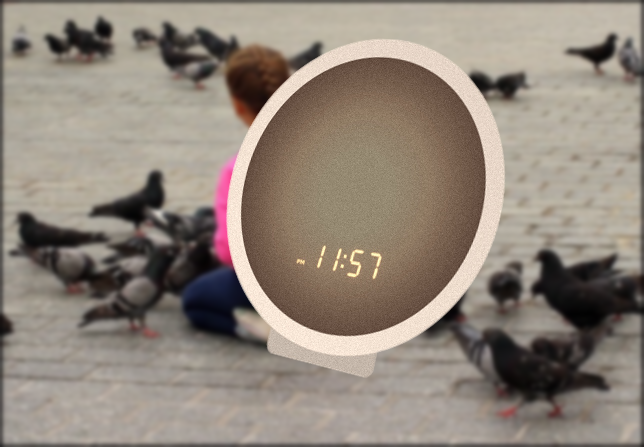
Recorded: 11.57
